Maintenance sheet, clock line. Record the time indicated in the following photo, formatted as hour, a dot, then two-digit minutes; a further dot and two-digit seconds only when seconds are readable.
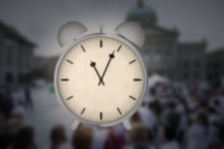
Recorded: 11.04
